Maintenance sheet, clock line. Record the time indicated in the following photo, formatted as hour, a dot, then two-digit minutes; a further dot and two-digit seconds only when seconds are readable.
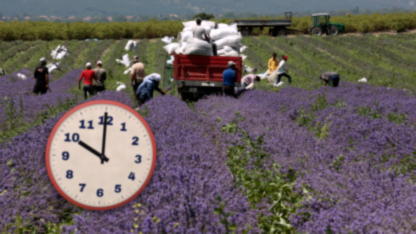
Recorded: 10.00
